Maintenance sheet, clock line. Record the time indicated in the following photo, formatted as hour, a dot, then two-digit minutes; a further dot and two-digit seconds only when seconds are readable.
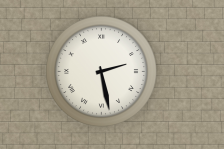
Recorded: 2.28
